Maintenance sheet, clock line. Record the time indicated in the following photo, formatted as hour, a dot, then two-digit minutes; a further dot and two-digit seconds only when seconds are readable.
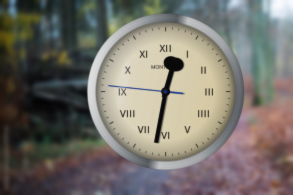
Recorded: 12.31.46
